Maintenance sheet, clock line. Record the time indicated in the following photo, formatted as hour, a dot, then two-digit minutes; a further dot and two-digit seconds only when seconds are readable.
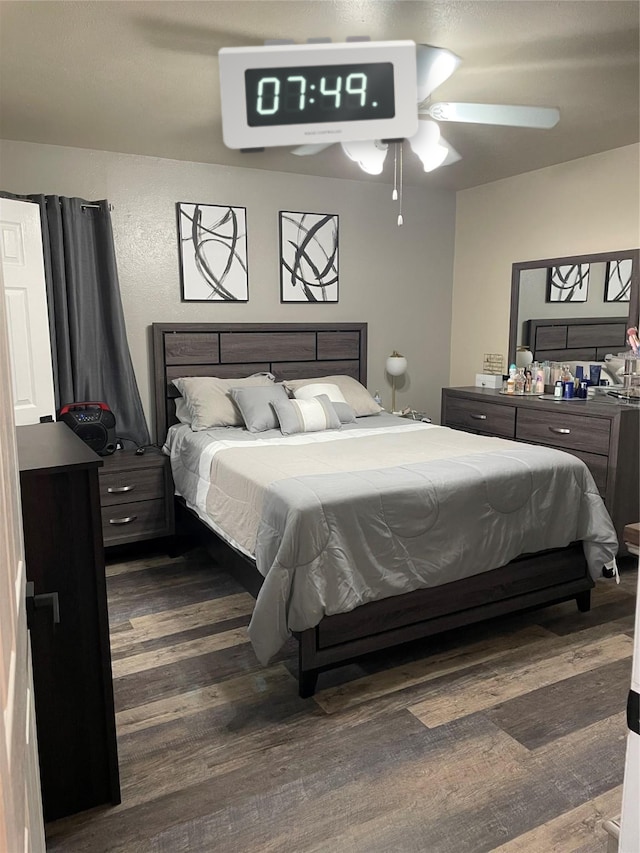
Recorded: 7.49
